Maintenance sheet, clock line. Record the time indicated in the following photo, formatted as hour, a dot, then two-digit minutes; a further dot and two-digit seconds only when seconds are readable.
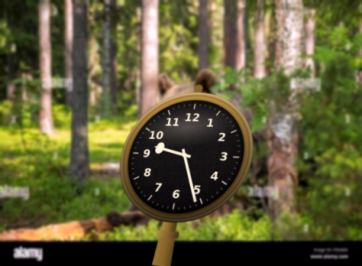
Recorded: 9.26
